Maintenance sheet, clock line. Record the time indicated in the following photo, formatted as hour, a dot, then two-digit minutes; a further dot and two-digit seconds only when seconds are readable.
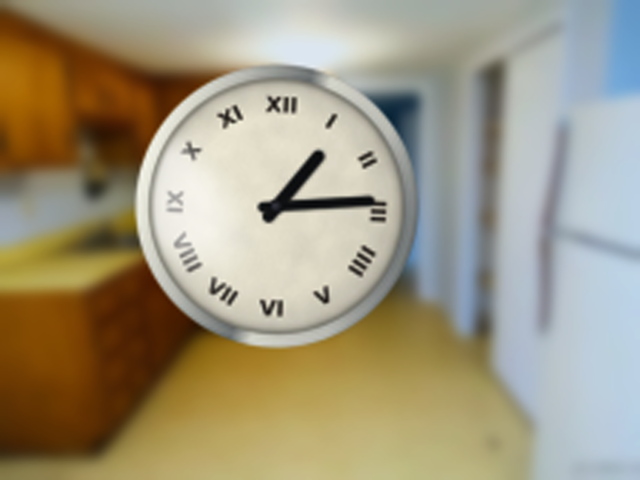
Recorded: 1.14
